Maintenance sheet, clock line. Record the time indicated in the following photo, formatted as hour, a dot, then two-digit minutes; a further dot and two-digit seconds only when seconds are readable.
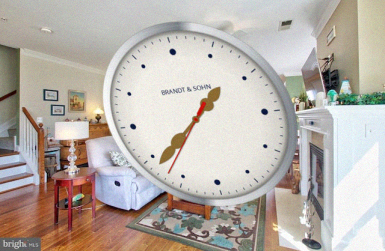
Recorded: 1.38.37
